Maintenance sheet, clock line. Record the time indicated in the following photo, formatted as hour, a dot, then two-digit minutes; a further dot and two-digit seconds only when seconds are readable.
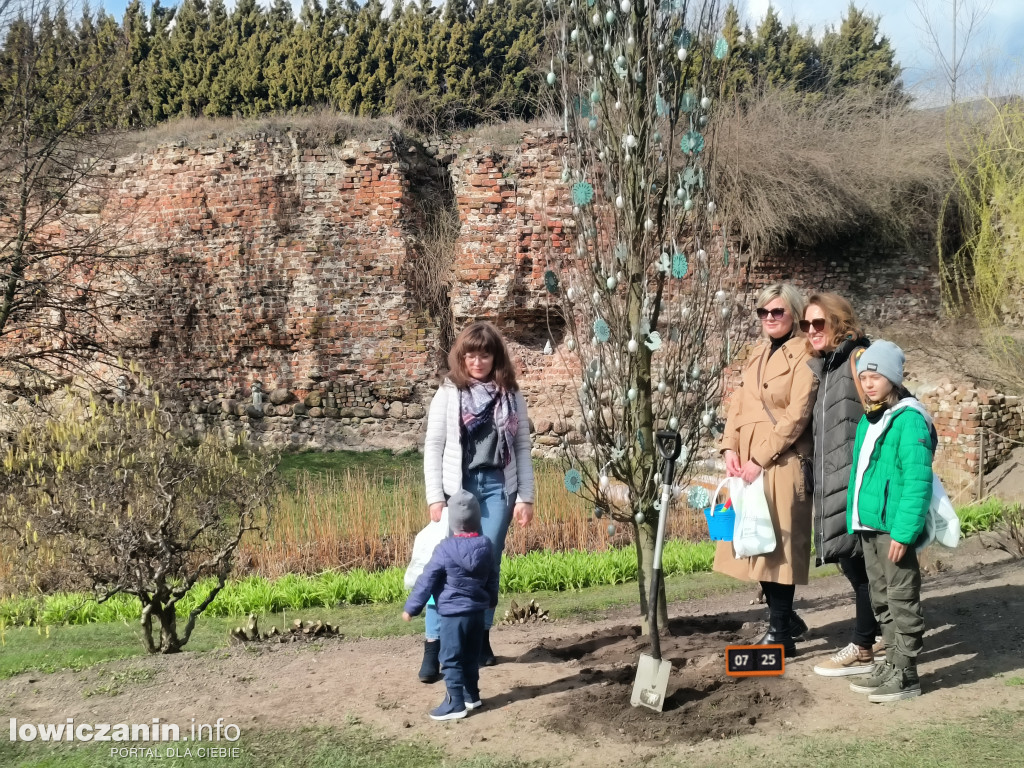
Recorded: 7.25
